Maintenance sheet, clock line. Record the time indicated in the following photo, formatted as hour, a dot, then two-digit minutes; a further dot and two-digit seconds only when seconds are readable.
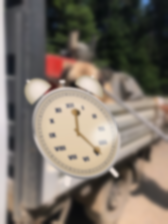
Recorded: 12.24
